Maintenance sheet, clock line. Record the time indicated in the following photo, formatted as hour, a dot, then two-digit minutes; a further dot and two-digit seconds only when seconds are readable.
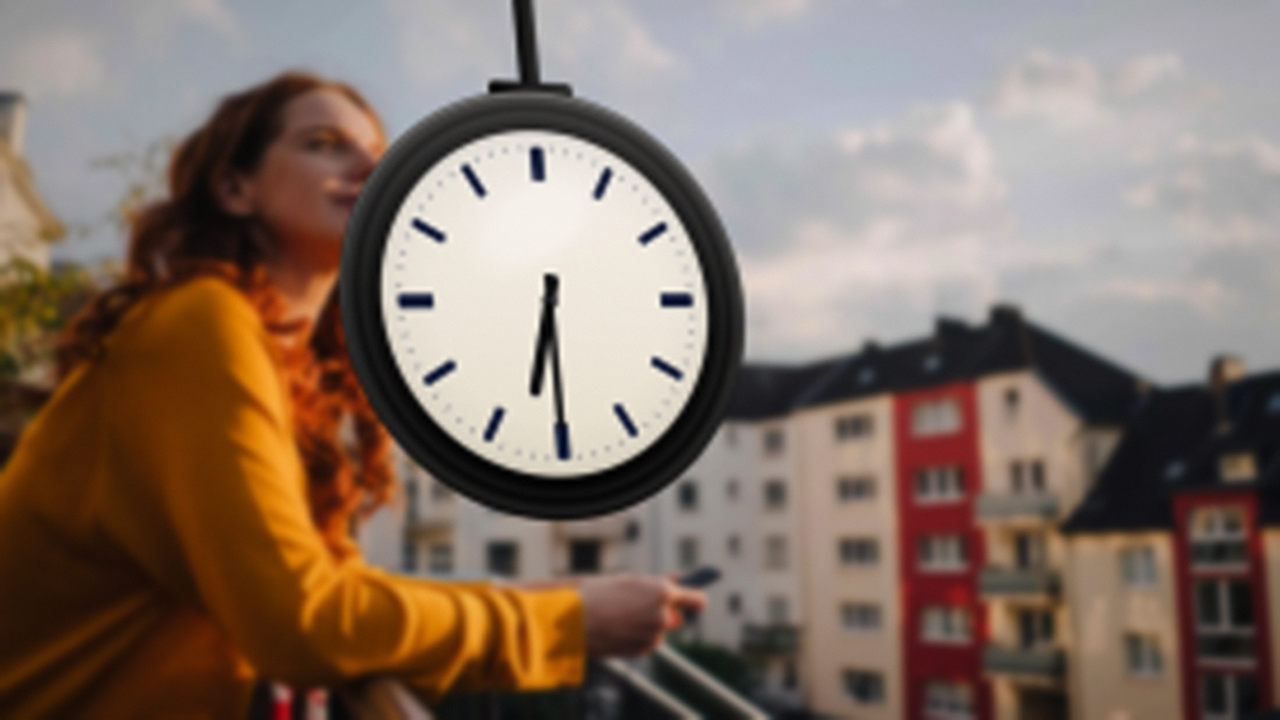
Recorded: 6.30
